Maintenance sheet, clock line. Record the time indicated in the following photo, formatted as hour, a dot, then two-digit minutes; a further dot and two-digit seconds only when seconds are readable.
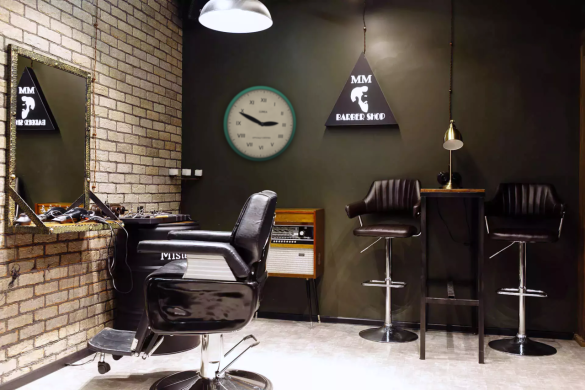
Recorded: 2.49
